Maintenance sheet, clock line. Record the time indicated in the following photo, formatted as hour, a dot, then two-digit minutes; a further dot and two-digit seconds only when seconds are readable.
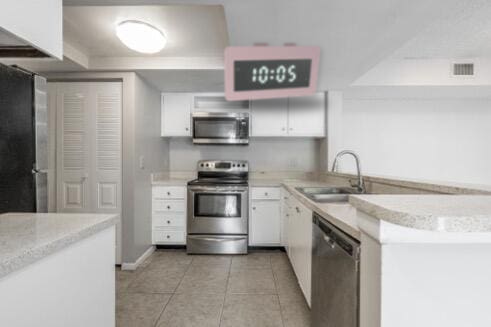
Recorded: 10.05
